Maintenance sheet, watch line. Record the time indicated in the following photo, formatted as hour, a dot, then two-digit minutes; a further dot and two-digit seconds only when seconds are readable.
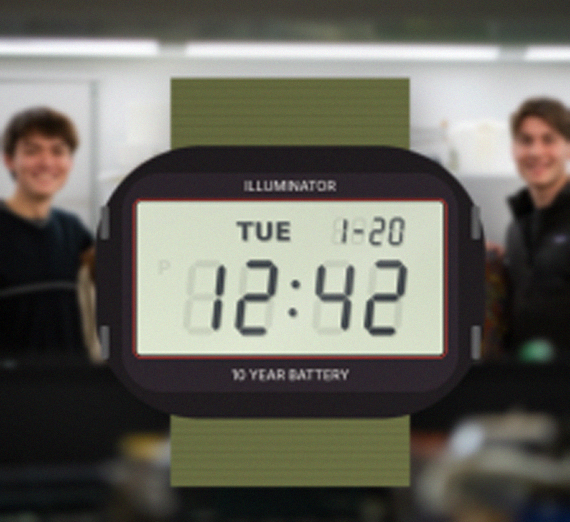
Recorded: 12.42
